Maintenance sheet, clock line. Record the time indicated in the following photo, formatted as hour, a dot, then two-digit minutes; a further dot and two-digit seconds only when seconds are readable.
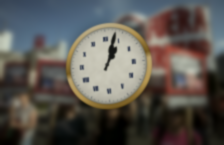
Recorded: 1.03
